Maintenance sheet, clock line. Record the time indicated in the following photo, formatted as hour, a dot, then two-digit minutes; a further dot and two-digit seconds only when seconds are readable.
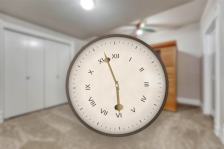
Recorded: 5.57
